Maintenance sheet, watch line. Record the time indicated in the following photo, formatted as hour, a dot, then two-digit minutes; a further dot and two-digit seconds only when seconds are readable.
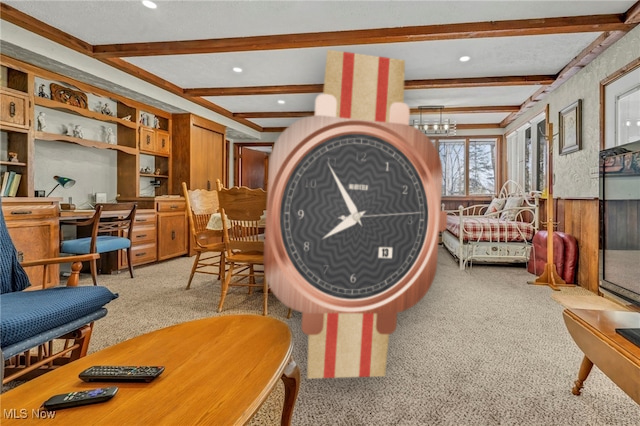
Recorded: 7.54.14
